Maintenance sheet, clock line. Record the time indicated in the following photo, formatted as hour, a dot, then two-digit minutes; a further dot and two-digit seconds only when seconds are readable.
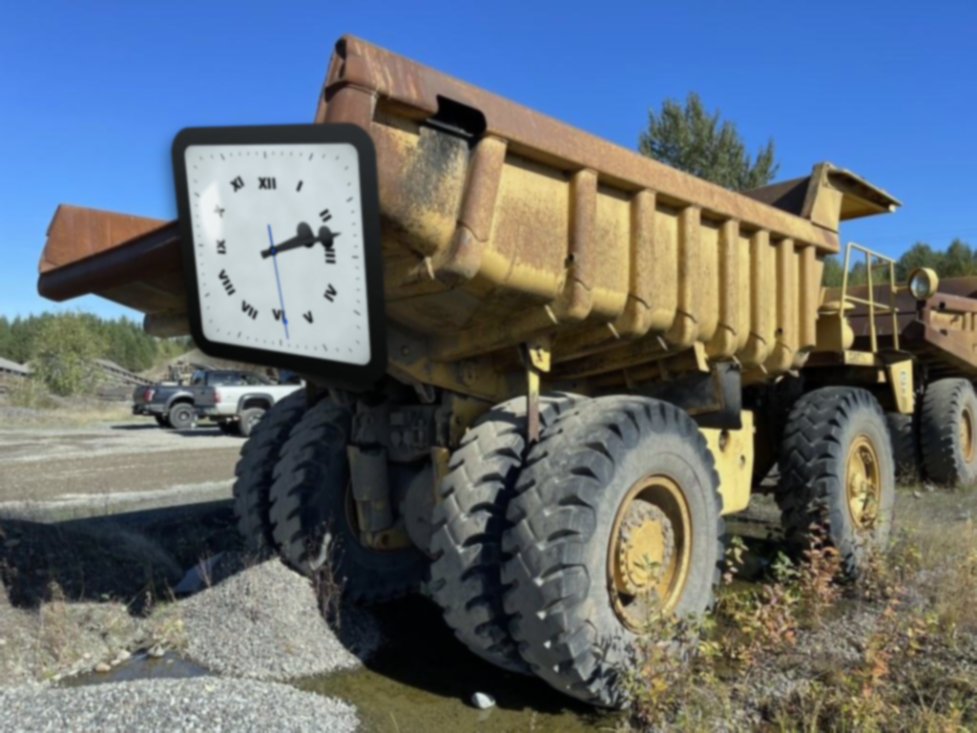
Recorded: 2.12.29
